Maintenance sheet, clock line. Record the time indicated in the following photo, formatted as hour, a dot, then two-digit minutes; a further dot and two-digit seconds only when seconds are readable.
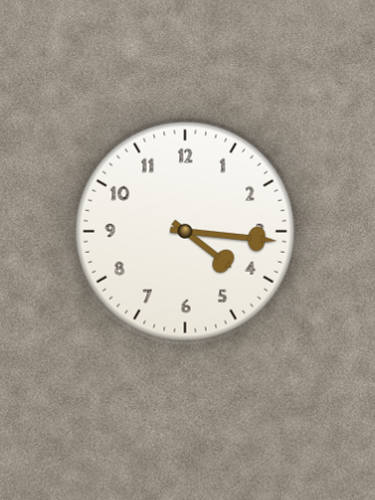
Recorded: 4.16
